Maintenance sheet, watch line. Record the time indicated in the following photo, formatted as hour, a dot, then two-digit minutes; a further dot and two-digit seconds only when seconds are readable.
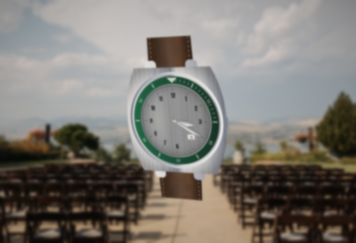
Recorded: 3.20
